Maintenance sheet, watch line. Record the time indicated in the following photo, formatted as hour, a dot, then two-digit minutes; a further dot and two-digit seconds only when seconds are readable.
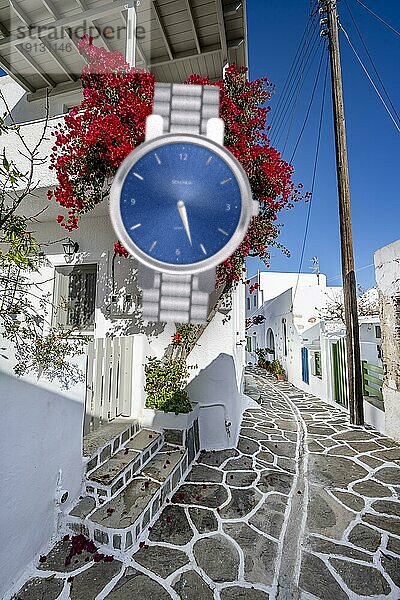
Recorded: 5.27
